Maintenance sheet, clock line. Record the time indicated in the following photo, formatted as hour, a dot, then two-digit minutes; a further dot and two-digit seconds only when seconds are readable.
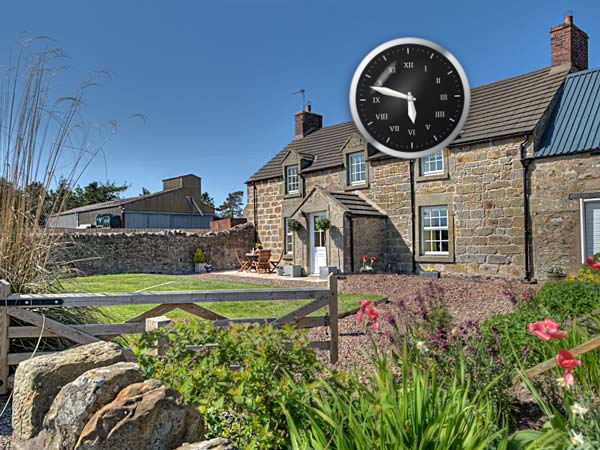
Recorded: 5.48
